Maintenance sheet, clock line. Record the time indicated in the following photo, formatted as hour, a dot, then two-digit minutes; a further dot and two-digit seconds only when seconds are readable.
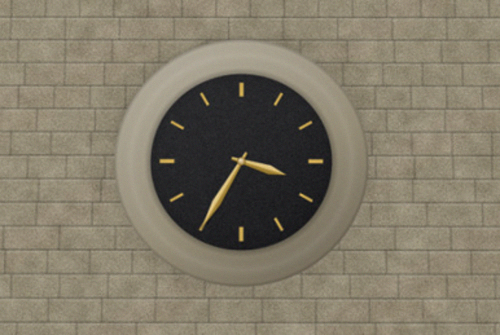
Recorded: 3.35
